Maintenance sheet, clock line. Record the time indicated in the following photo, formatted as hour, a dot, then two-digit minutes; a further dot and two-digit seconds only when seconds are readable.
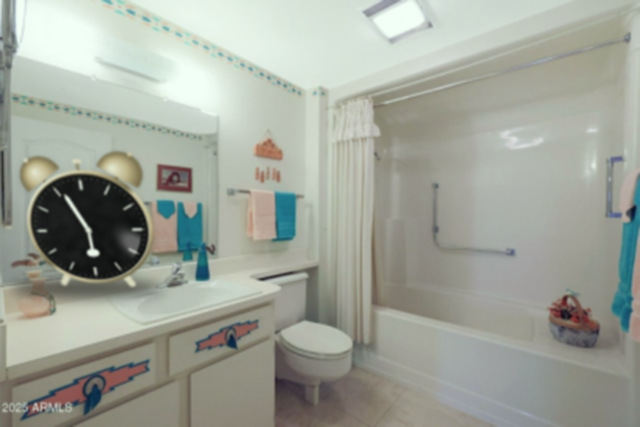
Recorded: 5.56
